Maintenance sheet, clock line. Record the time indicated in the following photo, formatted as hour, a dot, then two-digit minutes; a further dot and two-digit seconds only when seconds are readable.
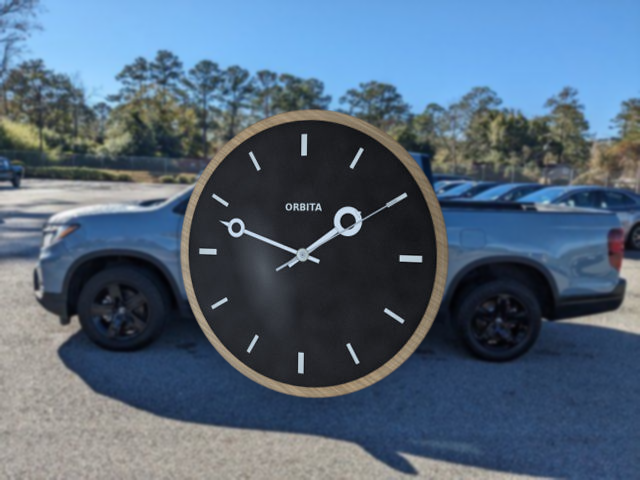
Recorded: 1.48.10
